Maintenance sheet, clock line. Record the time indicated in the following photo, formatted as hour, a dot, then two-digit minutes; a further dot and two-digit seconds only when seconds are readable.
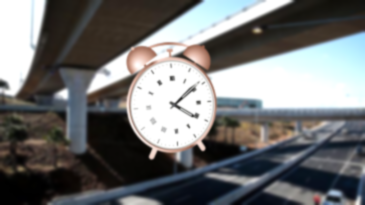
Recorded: 4.09
